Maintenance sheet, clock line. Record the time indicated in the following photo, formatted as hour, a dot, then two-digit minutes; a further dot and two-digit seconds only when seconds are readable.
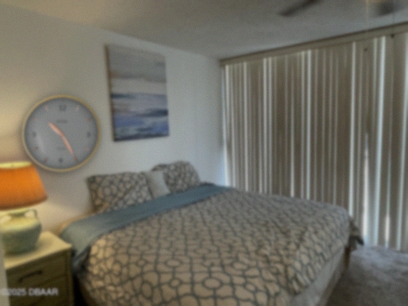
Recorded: 10.25
